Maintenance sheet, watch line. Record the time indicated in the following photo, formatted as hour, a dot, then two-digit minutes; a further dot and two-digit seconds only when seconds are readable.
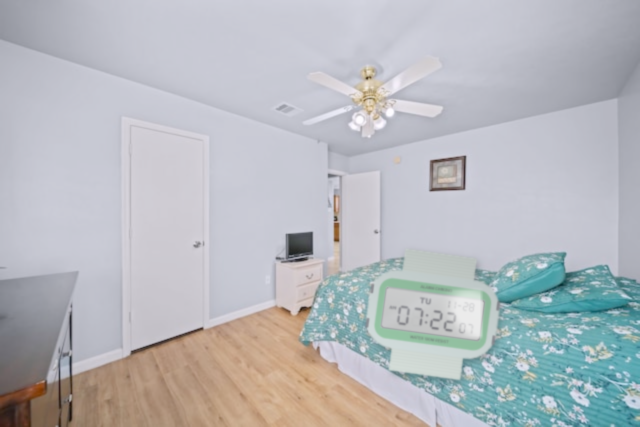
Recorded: 7.22.07
